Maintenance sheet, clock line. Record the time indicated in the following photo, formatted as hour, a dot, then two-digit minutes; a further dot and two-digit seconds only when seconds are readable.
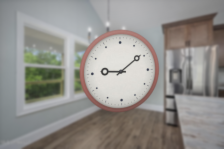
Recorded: 9.09
